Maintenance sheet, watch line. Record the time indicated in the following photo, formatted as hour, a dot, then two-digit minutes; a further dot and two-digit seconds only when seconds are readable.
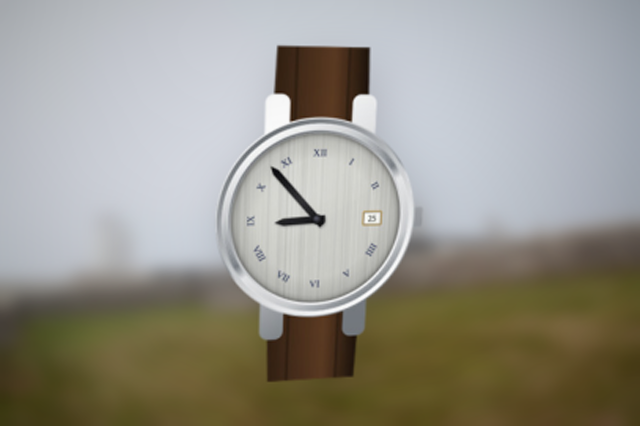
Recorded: 8.53
